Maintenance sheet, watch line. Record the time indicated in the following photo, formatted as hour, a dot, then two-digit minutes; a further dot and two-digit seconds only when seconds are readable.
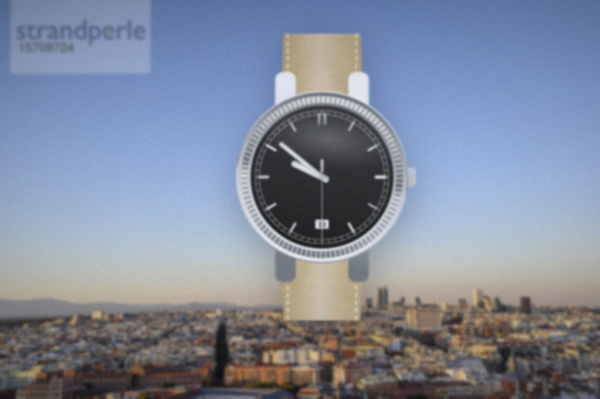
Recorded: 9.51.30
